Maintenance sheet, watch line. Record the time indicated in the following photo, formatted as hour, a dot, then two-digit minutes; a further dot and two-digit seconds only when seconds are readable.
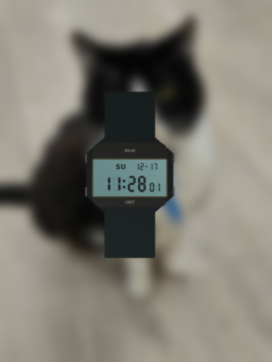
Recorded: 11.28.01
